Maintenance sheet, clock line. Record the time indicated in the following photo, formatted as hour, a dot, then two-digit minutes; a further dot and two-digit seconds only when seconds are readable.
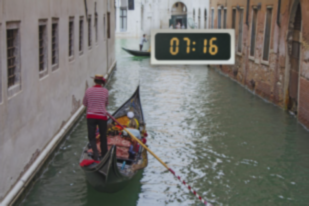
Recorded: 7.16
